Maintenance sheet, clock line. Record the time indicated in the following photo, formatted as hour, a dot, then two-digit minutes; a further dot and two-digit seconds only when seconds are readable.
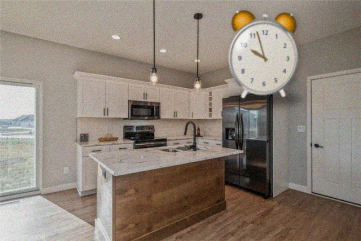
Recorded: 9.57
